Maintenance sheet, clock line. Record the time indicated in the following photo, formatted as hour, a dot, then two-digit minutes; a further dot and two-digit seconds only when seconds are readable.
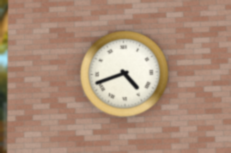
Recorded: 4.42
